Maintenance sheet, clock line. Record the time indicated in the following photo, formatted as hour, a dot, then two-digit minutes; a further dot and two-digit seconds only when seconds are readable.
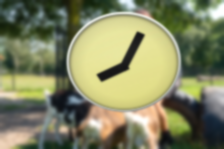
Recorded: 8.04
